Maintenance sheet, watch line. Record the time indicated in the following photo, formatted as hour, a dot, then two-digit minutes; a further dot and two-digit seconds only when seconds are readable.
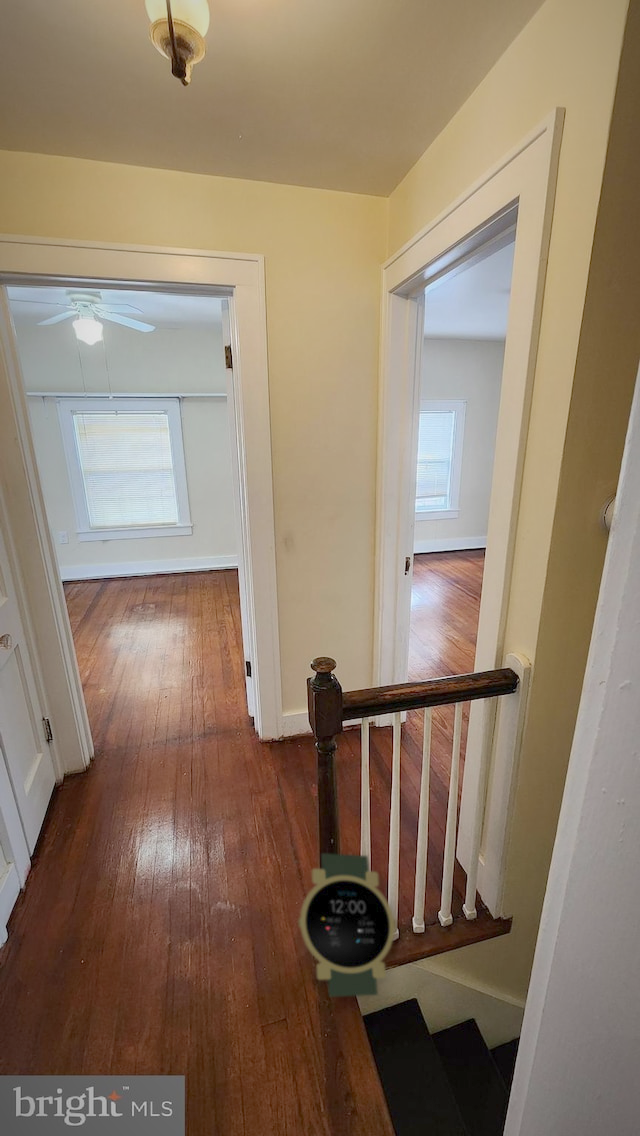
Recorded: 12.00
